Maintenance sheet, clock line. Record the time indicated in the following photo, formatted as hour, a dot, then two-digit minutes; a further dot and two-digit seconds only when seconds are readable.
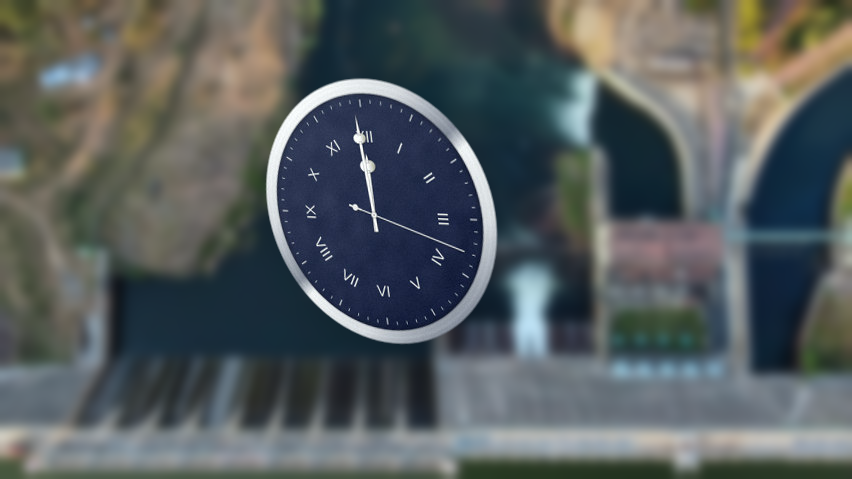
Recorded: 11.59.18
